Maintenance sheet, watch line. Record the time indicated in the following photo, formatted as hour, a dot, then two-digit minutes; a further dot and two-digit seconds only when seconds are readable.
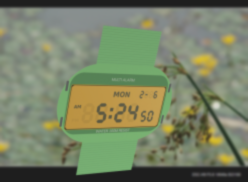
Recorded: 5.24.50
